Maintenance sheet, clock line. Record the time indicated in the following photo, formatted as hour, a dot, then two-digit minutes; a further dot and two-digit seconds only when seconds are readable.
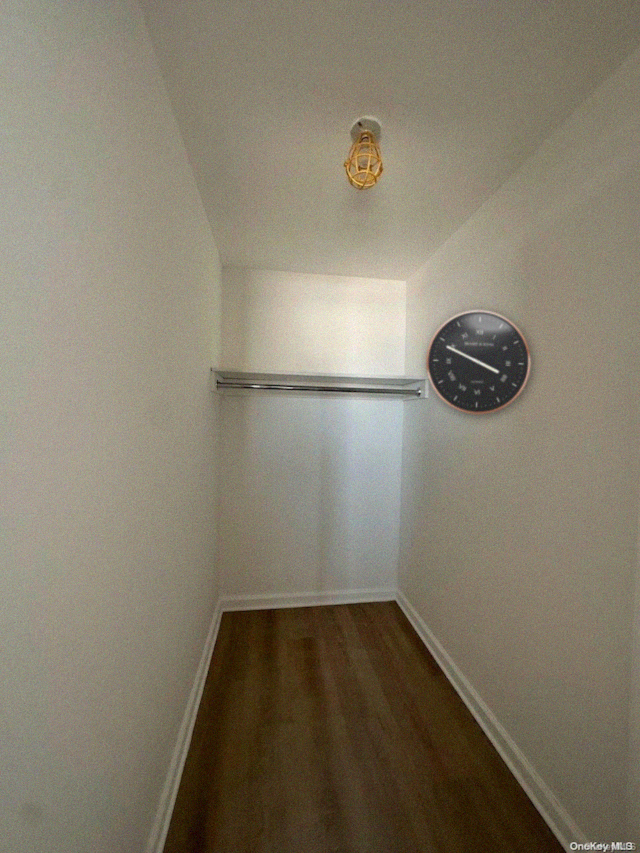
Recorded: 3.49
